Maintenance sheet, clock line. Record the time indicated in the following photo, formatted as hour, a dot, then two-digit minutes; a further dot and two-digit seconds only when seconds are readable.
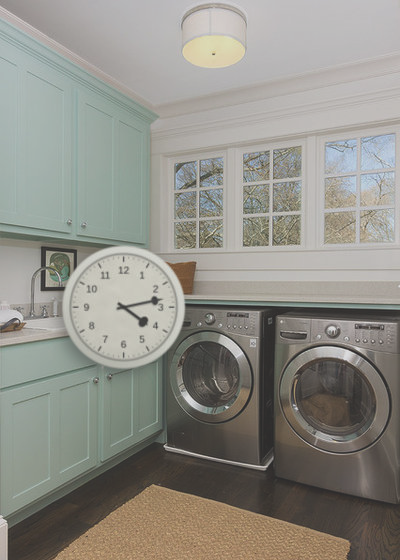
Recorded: 4.13
